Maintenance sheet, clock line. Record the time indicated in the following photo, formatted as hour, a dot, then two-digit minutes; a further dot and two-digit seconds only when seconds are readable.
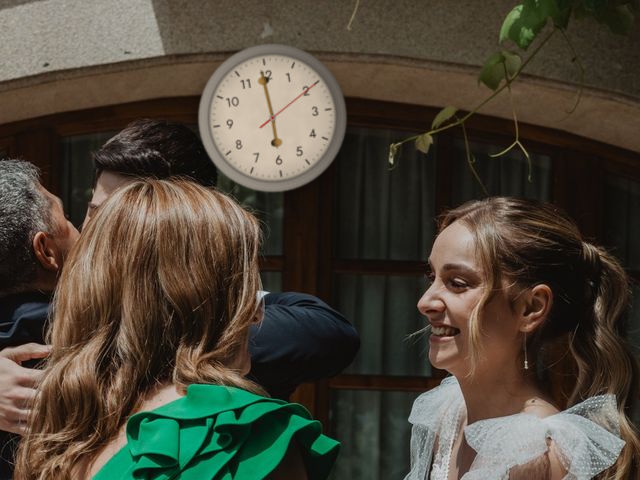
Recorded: 5.59.10
